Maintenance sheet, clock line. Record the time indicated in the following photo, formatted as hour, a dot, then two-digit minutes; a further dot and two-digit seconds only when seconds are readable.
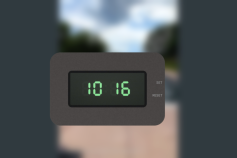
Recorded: 10.16
